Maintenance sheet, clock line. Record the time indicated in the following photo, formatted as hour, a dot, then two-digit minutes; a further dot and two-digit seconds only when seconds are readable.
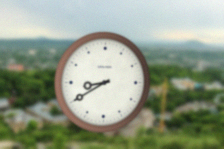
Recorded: 8.40
